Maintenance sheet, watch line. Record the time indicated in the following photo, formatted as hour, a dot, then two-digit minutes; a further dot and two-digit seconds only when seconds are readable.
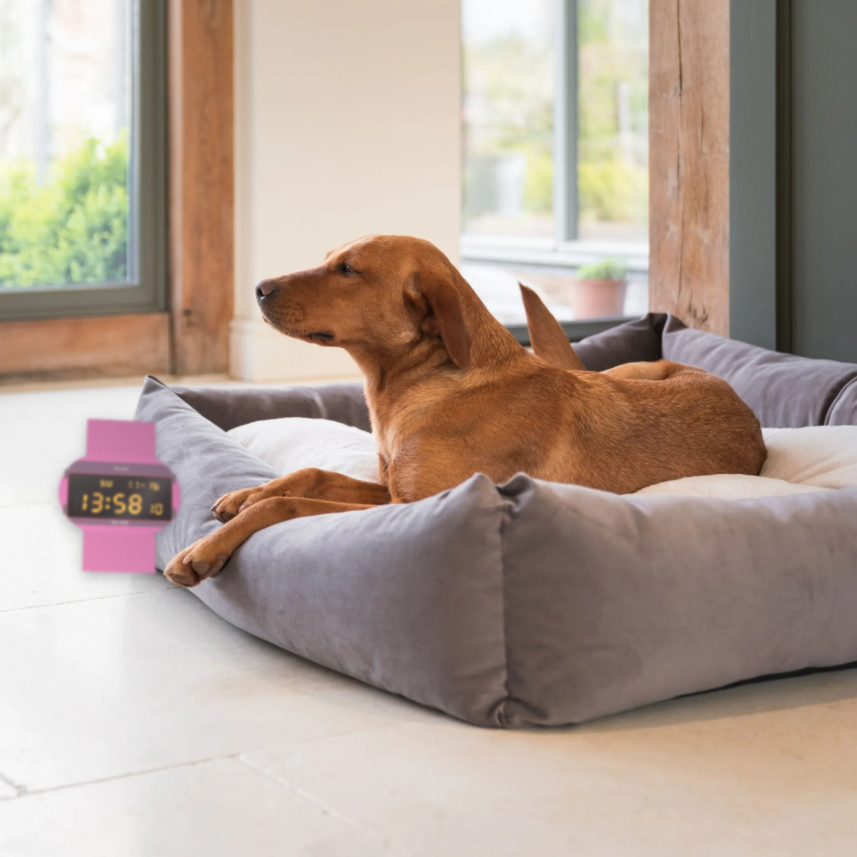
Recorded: 13.58
